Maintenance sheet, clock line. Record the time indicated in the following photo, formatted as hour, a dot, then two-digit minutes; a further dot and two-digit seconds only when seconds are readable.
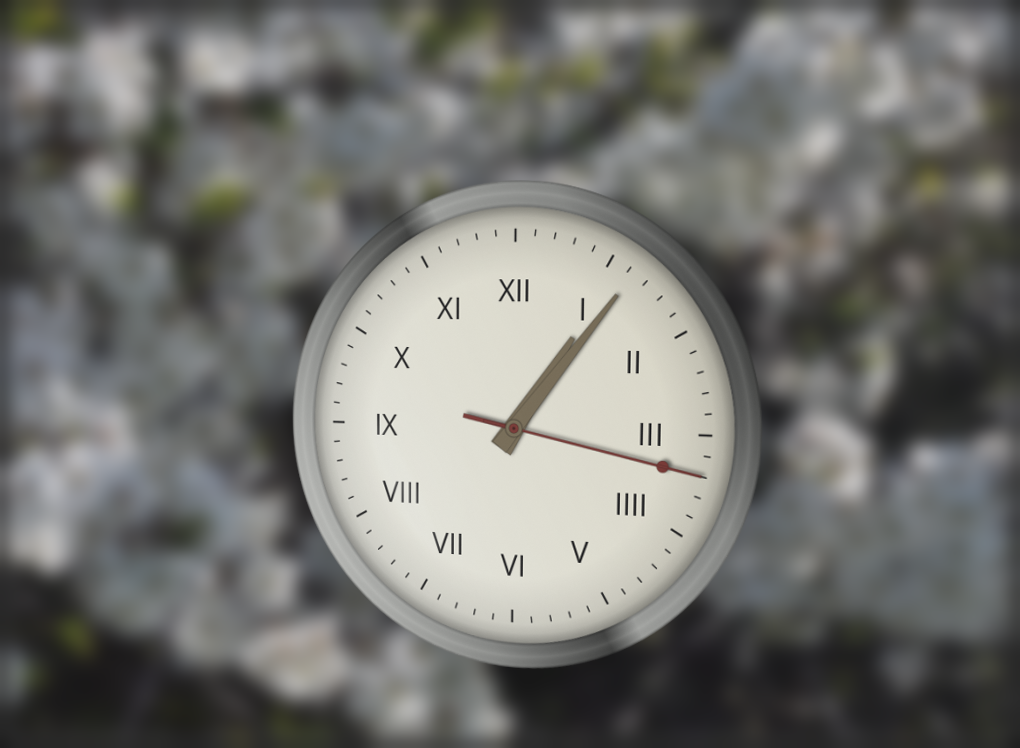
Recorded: 1.06.17
